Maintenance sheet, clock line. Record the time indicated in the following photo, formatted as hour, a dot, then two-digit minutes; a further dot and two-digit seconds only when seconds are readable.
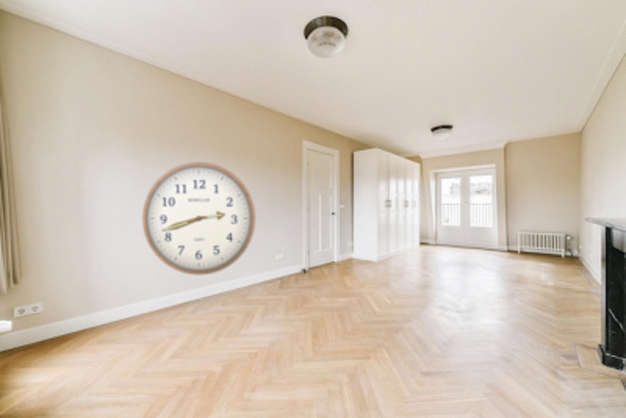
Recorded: 2.42
